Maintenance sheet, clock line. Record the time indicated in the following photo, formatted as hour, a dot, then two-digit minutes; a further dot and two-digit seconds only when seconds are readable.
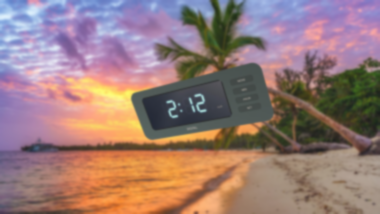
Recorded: 2.12
